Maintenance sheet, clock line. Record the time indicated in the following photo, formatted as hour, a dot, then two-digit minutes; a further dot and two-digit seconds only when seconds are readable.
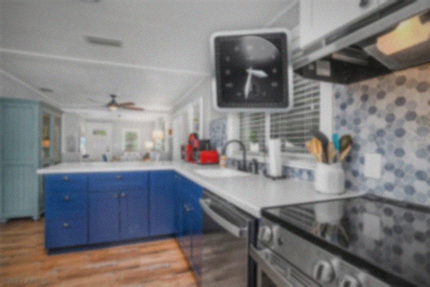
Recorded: 3.32
